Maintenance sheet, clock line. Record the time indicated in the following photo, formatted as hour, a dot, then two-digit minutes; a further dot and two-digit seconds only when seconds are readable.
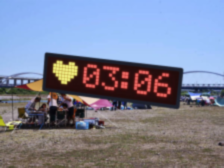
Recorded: 3.06
